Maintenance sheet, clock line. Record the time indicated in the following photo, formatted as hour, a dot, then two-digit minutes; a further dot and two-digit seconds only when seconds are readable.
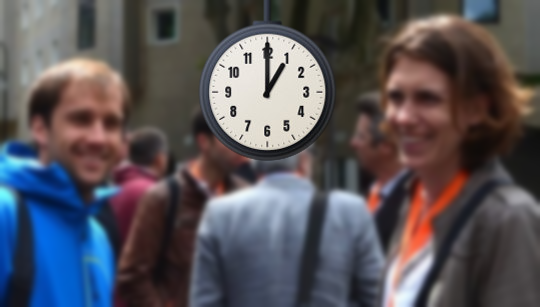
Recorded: 1.00
